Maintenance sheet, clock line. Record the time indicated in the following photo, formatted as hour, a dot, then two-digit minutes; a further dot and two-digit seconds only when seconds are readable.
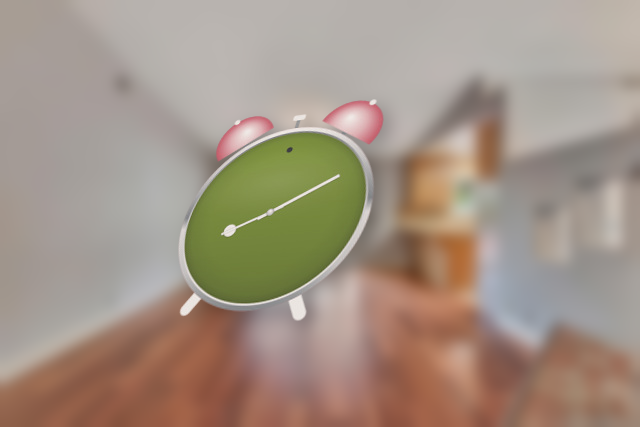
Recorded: 8.10
